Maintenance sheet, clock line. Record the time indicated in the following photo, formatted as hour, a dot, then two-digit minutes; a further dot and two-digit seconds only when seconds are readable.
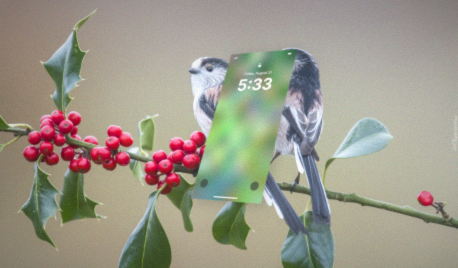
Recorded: 5.33
